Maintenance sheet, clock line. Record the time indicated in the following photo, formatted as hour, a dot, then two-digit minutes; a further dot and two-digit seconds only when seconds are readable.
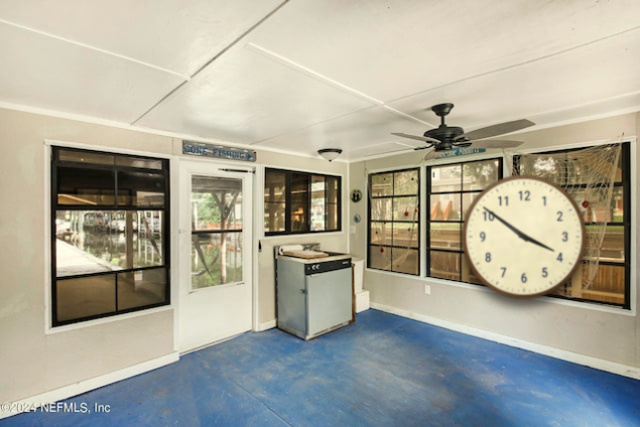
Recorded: 3.51
